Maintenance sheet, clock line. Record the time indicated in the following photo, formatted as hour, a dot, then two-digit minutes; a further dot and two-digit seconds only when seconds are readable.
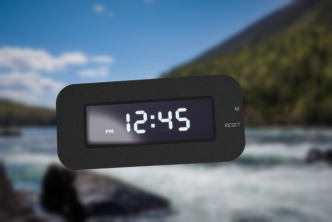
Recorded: 12.45
